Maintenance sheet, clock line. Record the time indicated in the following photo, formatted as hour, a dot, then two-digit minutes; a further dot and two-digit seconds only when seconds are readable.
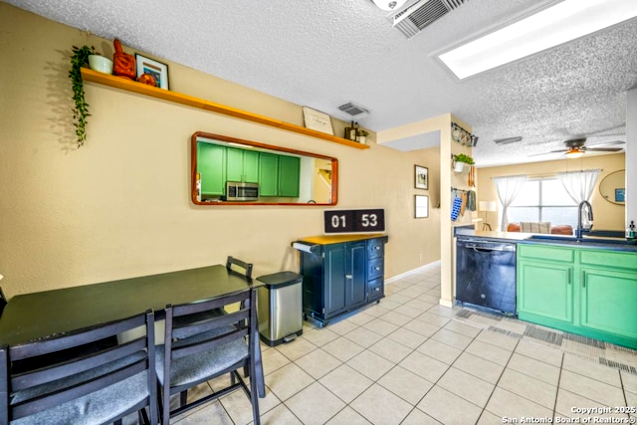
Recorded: 1.53
